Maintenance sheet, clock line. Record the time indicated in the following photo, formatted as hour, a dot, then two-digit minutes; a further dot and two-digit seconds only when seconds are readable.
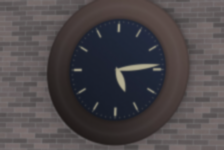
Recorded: 5.14
